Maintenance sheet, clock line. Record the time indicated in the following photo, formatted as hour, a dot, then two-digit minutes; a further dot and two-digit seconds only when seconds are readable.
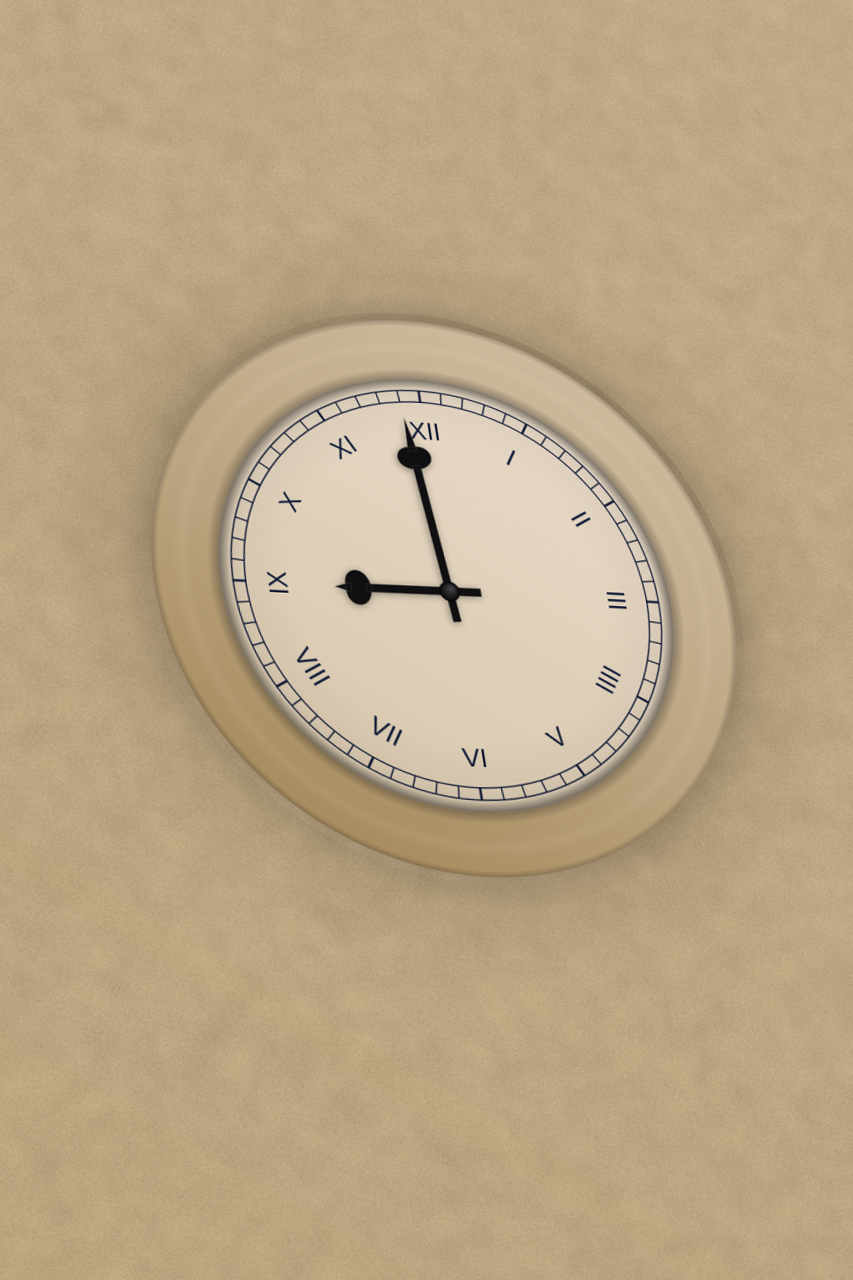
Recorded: 8.59
